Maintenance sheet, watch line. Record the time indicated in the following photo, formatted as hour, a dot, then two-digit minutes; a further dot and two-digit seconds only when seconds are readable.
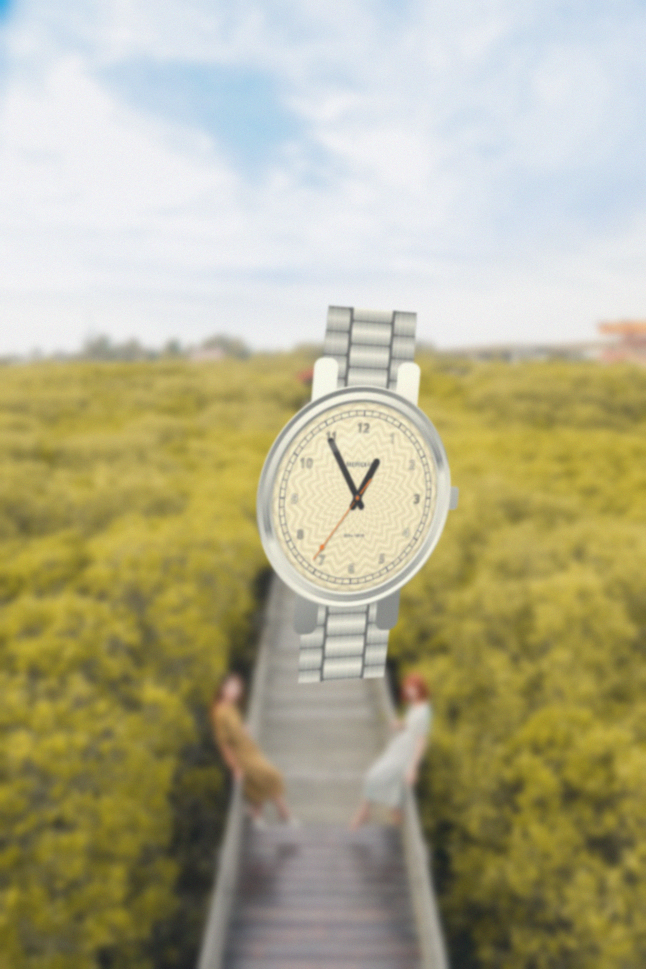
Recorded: 12.54.36
